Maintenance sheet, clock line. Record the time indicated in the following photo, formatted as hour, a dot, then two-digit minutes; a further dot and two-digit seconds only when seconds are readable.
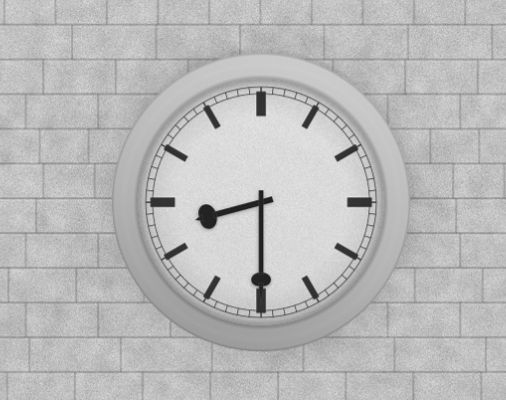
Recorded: 8.30
